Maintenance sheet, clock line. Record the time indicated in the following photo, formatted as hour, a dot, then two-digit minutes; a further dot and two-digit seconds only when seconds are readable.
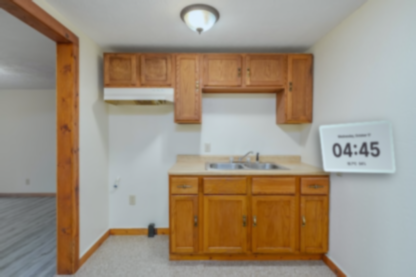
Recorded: 4.45
